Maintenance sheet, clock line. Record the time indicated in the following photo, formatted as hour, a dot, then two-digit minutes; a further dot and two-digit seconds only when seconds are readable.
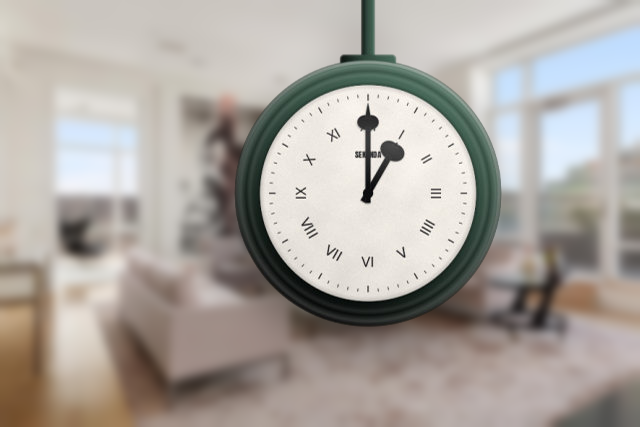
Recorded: 1.00
